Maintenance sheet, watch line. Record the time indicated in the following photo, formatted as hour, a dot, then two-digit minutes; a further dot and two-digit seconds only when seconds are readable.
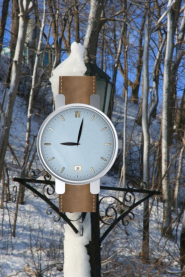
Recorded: 9.02
